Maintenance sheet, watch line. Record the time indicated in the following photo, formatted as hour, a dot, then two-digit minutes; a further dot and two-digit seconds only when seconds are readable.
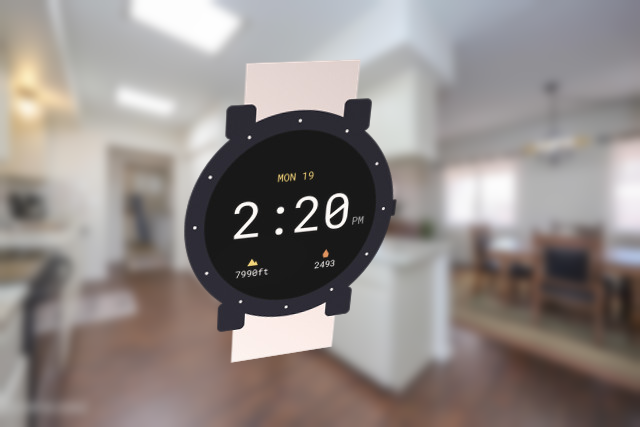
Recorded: 2.20
